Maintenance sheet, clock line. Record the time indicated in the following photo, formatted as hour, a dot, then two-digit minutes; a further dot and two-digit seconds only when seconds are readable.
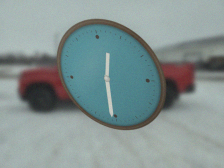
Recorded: 12.31
